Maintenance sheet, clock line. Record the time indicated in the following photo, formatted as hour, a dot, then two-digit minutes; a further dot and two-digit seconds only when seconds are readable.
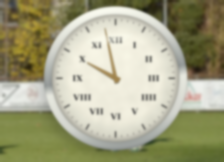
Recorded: 9.58
